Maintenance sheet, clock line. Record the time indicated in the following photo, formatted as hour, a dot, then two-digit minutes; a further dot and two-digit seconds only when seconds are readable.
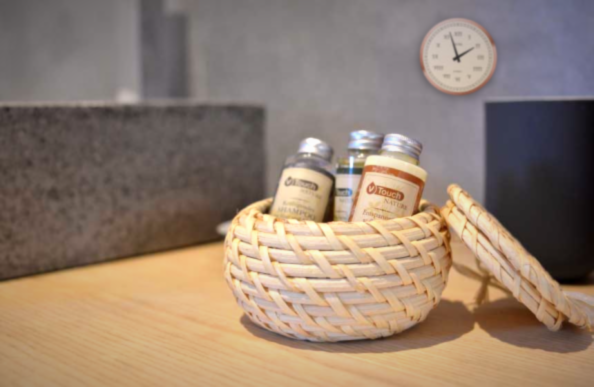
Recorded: 1.57
